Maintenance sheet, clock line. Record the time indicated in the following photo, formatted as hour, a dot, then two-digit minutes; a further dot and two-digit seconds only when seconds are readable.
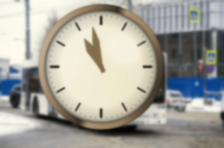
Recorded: 10.58
